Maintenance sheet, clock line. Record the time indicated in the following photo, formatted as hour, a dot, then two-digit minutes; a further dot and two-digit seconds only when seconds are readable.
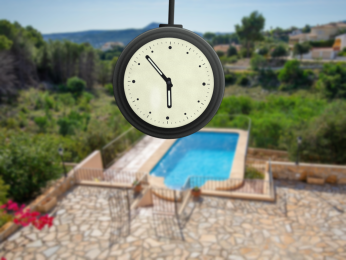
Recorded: 5.53
